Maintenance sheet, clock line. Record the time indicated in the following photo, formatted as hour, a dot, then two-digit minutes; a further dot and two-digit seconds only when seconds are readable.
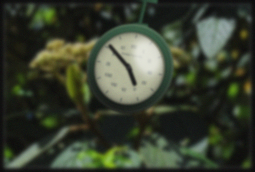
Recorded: 4.51
